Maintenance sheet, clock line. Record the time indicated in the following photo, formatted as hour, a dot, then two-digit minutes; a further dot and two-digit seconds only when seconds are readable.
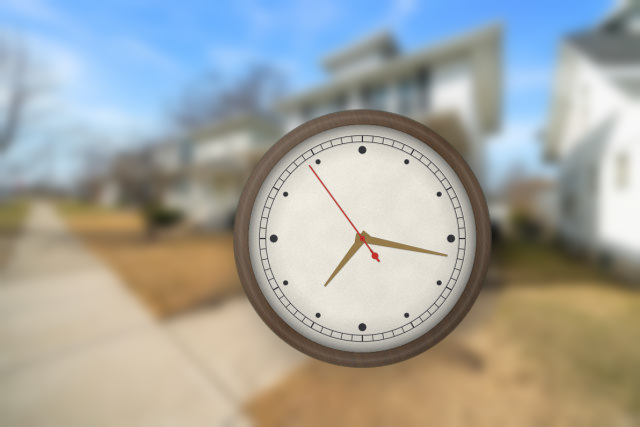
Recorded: 7.16.54
